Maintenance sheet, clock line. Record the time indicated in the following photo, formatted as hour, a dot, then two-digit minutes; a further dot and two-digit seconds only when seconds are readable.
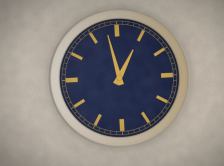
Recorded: 12.58
